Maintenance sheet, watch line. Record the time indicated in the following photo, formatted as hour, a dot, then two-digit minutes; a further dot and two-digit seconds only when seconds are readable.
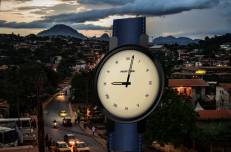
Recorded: 9.02
